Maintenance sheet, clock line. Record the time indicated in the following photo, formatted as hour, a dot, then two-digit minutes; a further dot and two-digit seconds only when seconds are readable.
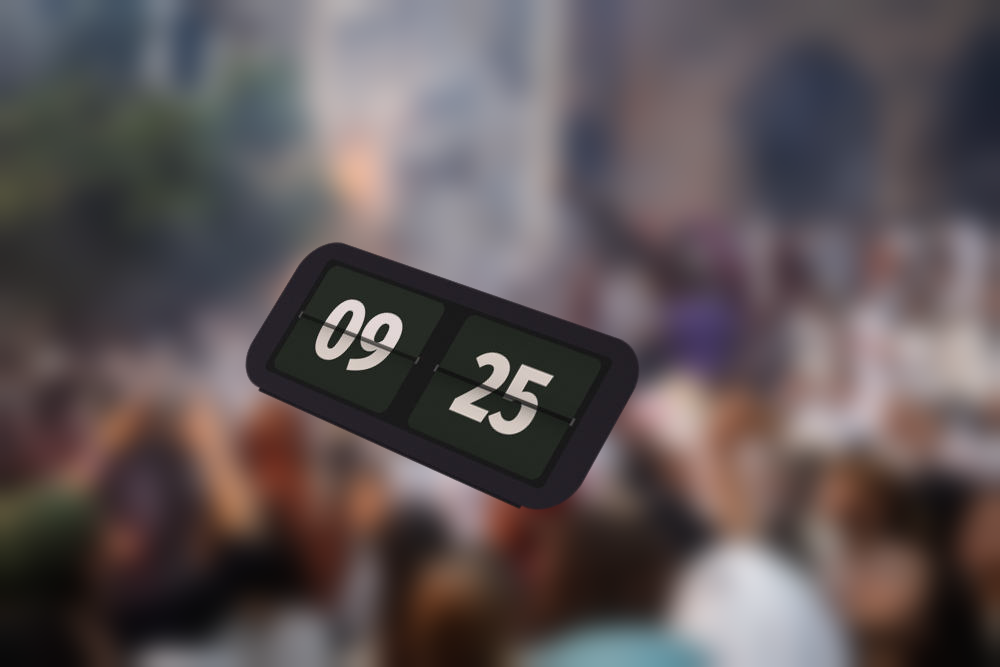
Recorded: 9.25
